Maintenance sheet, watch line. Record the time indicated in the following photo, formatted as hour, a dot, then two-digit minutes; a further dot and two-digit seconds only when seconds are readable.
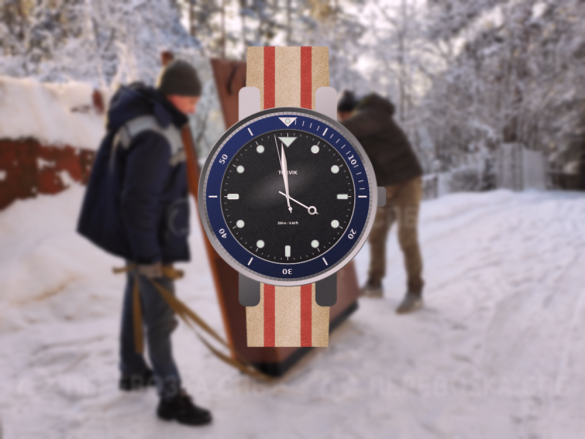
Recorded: 3.58.58
